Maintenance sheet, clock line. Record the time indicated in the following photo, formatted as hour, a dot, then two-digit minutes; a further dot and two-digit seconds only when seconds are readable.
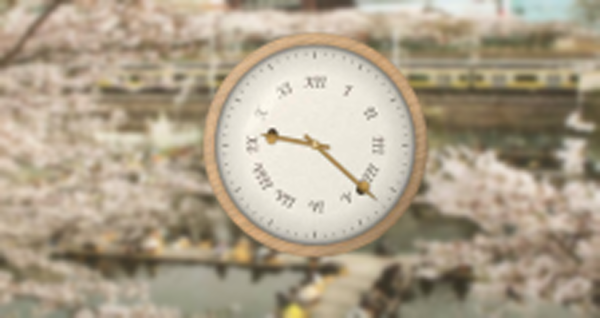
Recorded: 9.22
